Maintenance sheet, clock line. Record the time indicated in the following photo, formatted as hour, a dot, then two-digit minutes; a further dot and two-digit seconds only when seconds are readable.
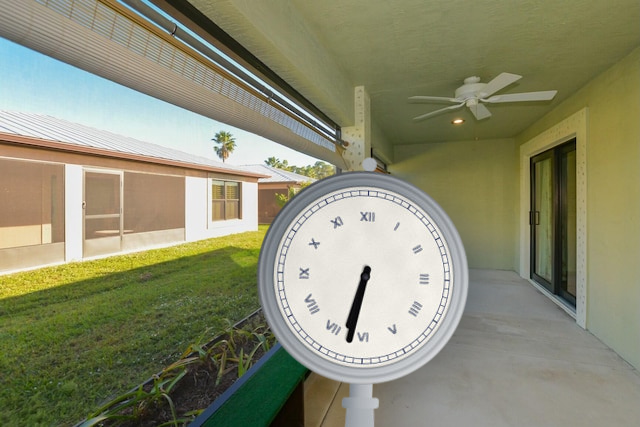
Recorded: 6.32
